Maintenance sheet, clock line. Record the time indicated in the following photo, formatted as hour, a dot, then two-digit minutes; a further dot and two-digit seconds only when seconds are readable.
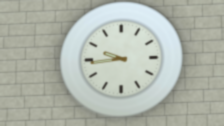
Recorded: 9.44
